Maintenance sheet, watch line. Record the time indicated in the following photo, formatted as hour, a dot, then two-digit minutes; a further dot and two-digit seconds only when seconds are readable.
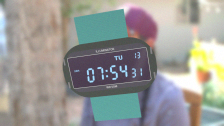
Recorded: 7.54.31
